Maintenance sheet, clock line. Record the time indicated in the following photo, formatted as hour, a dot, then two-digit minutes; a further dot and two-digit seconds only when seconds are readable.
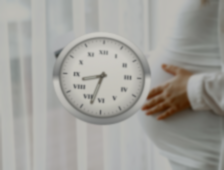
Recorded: 8.33
